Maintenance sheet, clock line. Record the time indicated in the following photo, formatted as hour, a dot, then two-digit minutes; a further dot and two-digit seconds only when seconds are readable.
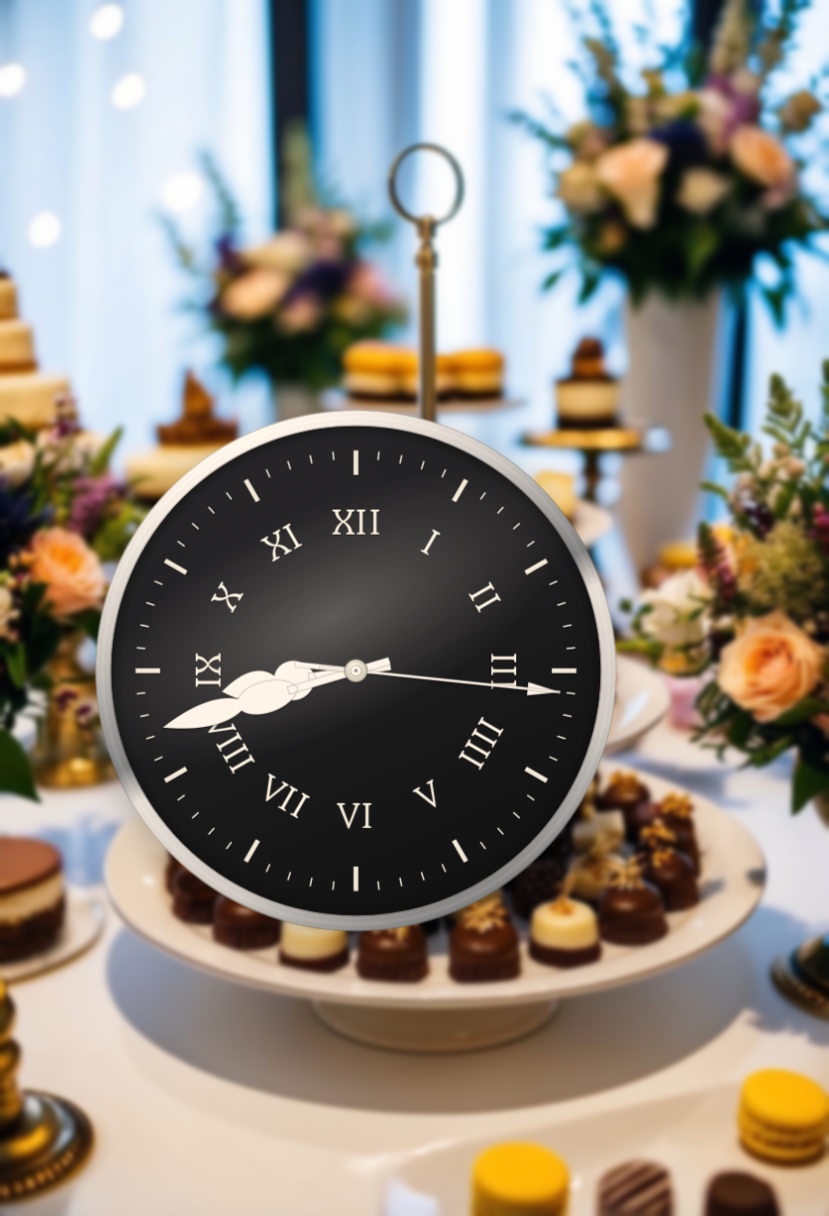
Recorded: 8.42.16
